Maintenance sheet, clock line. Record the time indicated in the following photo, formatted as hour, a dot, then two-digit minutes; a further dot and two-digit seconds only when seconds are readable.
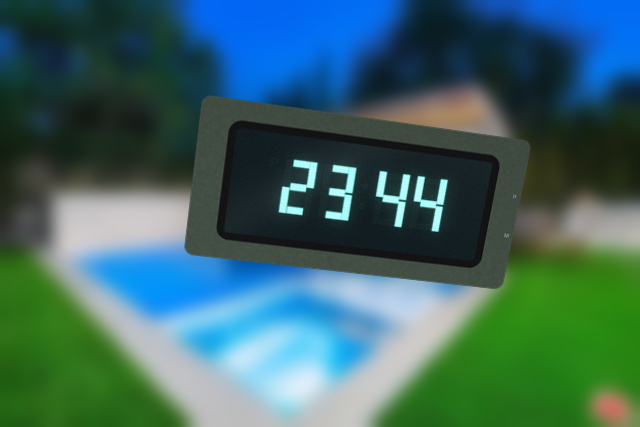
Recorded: 23.44
